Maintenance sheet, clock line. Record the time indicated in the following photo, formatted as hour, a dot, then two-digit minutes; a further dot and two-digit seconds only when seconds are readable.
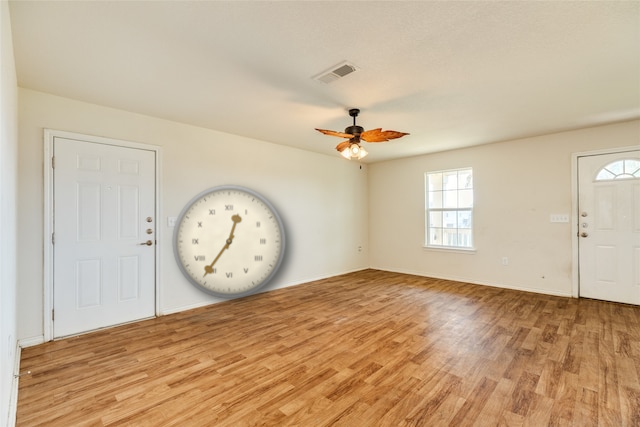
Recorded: 12.36
